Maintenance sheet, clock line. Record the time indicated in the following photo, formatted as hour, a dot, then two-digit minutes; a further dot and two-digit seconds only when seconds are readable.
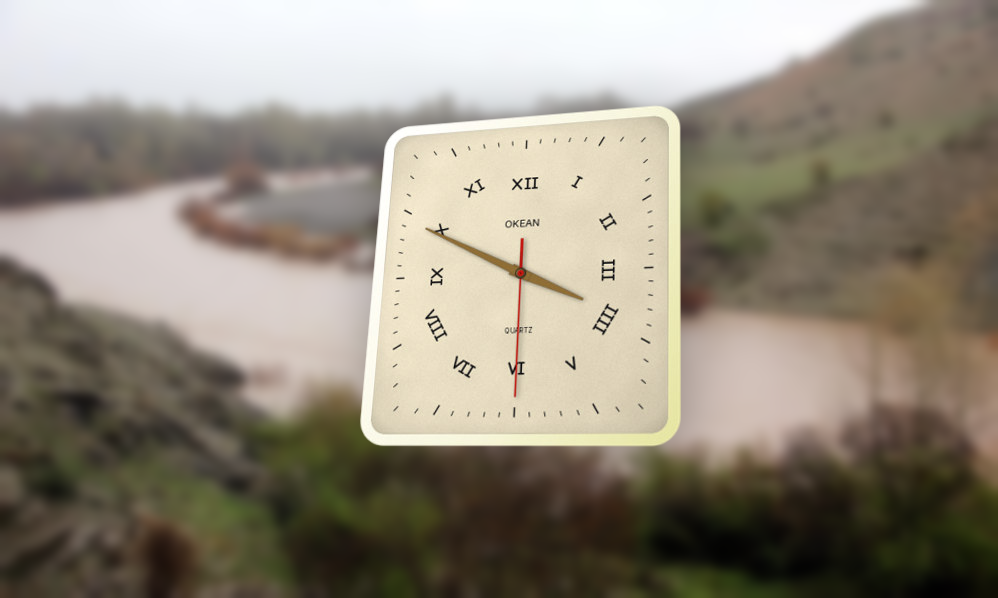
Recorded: 3.49.30
